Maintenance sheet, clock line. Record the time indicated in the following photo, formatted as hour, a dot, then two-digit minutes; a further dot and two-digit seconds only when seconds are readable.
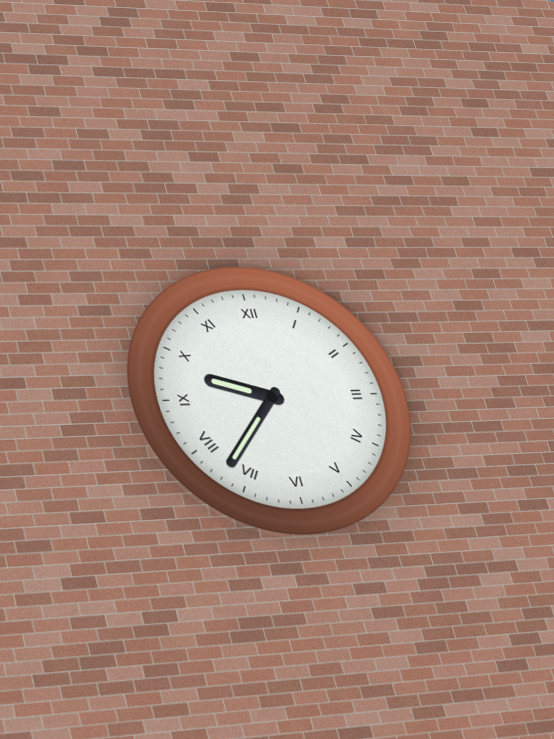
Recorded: 9.37
